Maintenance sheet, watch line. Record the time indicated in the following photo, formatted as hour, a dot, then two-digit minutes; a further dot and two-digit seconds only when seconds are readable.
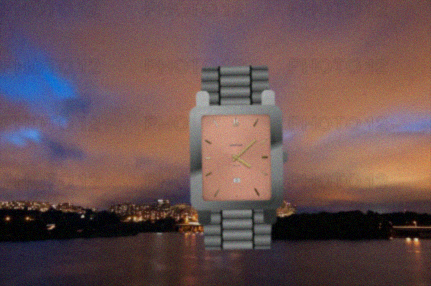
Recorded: 4.08
